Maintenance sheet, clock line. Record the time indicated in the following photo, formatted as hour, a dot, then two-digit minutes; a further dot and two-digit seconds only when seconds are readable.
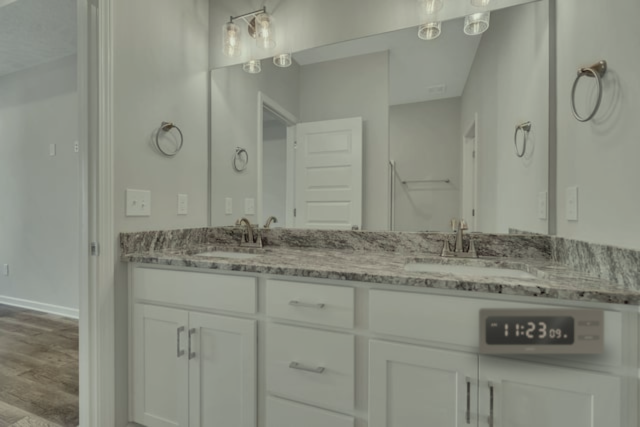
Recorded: 11.23
